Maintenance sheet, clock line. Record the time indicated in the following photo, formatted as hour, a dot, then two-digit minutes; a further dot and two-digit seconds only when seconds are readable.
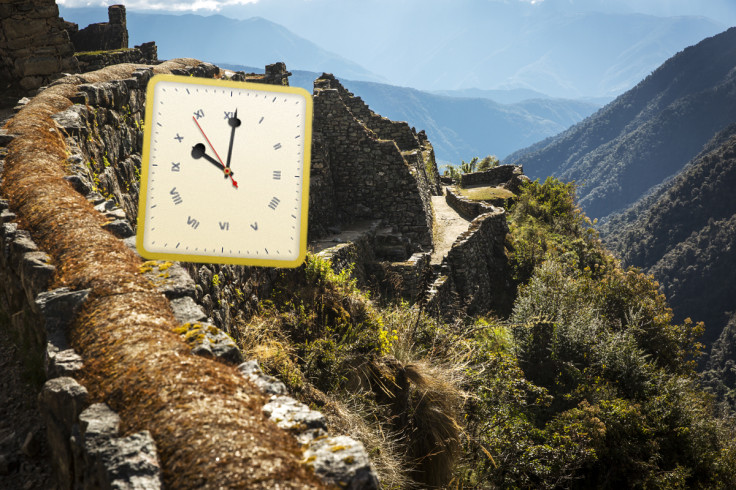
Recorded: 10.00.54
